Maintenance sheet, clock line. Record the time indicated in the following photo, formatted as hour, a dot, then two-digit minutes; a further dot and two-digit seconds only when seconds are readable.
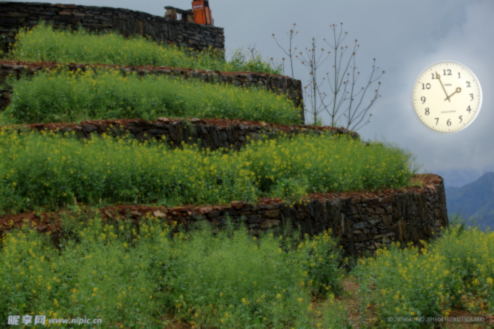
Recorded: 1.56
